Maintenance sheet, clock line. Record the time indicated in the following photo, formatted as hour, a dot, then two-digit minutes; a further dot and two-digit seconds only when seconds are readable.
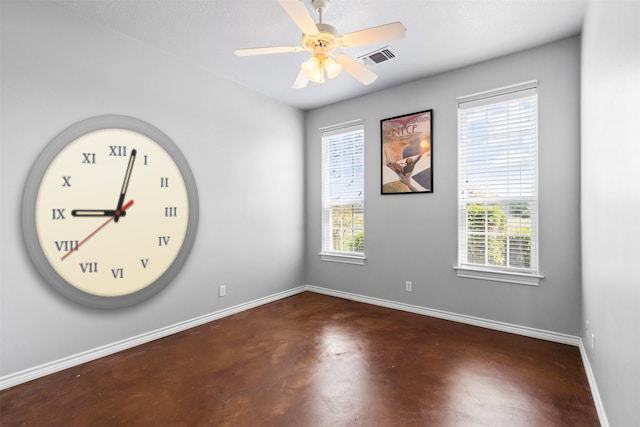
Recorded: 9.02.39
